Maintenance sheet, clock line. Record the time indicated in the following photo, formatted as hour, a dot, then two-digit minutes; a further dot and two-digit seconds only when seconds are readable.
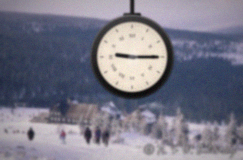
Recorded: 9.15
